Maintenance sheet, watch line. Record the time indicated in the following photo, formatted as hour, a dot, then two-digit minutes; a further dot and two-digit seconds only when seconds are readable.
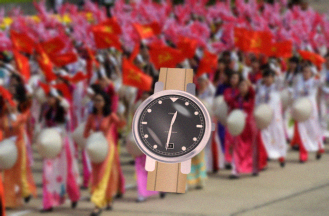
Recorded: 12.31
